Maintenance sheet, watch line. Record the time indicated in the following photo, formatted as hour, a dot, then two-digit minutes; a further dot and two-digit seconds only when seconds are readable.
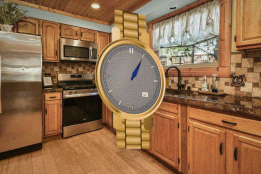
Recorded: 1.05
